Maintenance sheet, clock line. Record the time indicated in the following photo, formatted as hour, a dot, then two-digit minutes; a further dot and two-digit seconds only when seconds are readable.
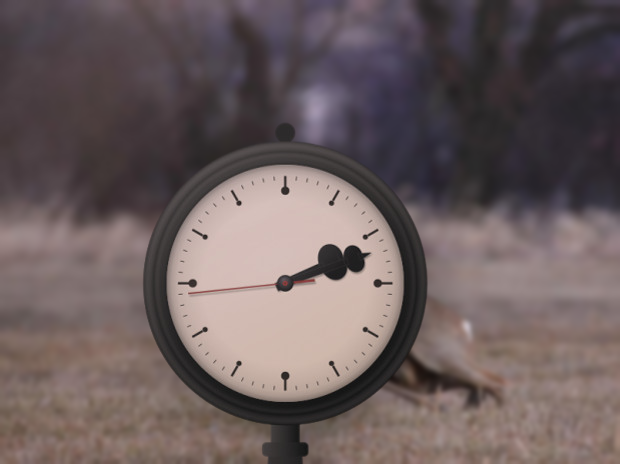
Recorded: 2.11.44
